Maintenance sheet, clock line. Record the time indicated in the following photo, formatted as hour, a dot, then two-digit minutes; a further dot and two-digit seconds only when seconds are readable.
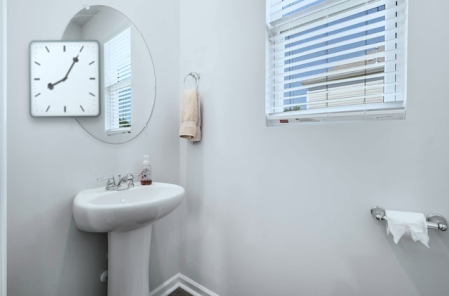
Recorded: 8.05
